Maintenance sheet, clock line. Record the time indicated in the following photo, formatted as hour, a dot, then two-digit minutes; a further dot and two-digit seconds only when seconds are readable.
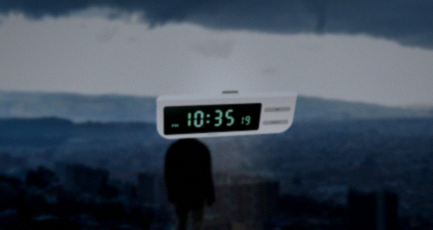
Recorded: 10.35
